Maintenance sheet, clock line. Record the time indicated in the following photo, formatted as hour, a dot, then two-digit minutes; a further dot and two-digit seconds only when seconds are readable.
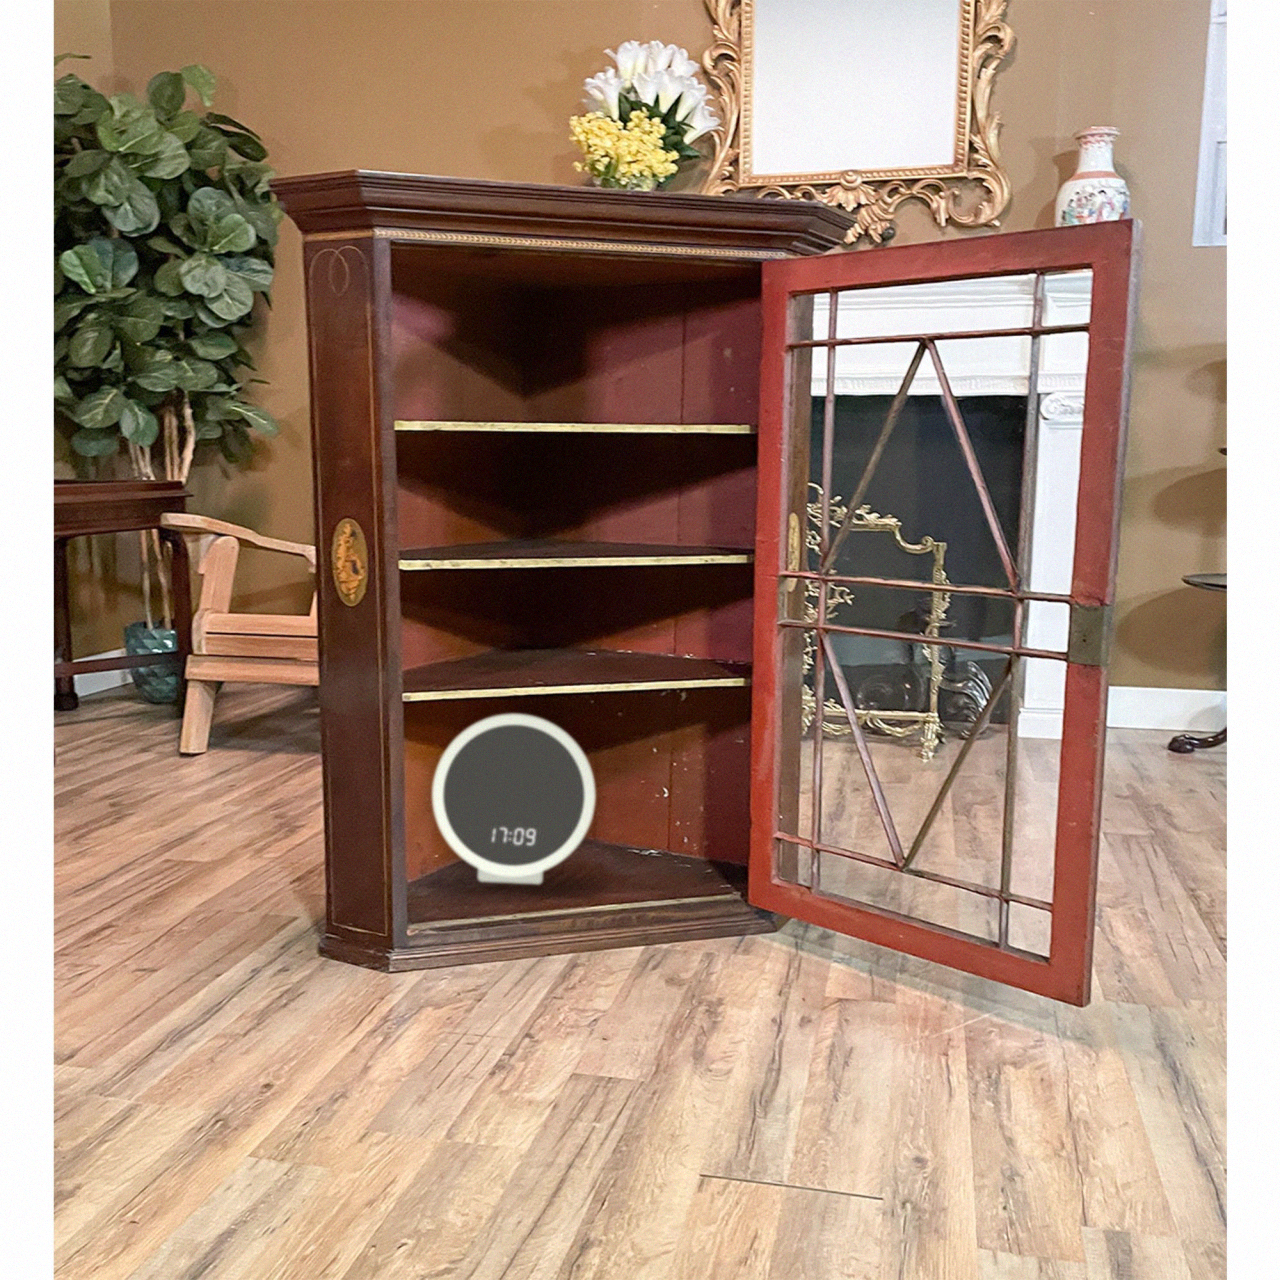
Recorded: 17.09
